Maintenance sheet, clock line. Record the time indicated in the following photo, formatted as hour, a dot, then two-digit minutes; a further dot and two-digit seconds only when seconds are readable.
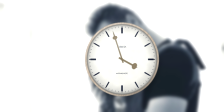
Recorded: 3.57
